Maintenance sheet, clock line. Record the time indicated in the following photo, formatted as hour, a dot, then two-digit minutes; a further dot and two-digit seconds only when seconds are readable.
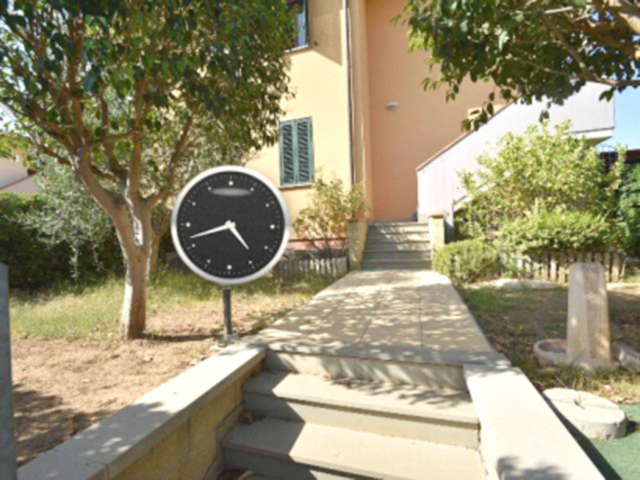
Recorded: 4.42
